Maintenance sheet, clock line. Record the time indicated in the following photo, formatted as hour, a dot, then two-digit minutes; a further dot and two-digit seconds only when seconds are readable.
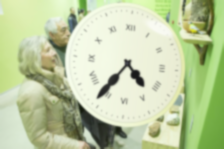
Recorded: 4.36
